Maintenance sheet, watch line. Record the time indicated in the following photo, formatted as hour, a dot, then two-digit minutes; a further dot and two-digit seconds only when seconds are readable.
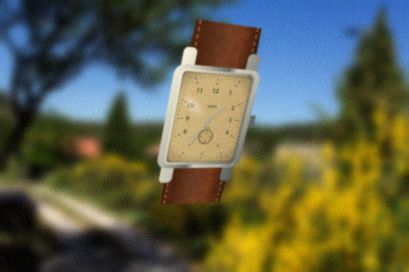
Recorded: 1.35
